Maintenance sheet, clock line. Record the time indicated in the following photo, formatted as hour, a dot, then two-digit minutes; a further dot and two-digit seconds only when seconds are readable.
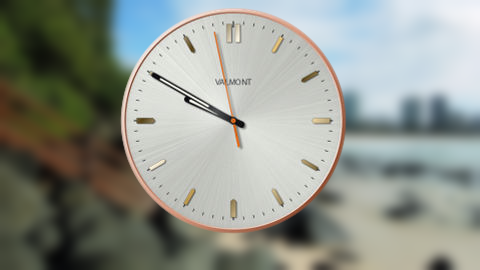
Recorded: 9.49.58
